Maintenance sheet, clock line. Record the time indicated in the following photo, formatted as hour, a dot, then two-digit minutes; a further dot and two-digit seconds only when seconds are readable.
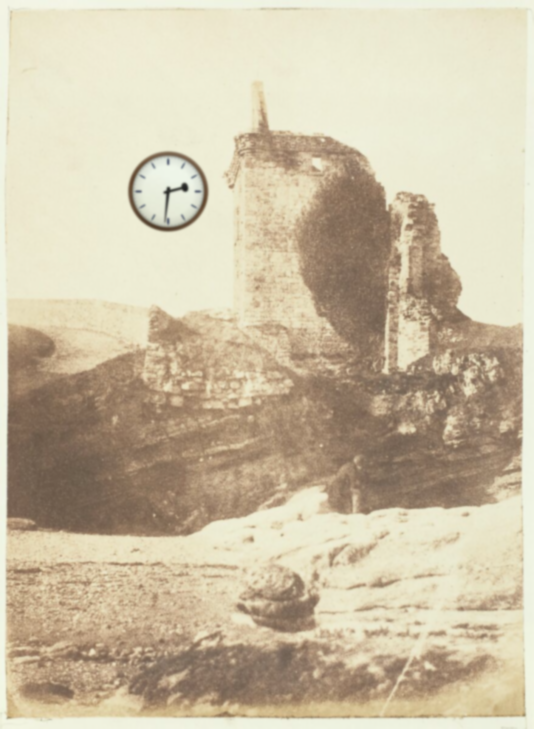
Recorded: 2.31
